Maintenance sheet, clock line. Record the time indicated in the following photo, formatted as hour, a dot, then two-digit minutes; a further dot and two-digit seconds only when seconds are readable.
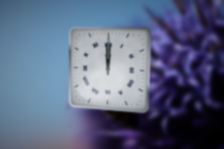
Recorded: 12.00
